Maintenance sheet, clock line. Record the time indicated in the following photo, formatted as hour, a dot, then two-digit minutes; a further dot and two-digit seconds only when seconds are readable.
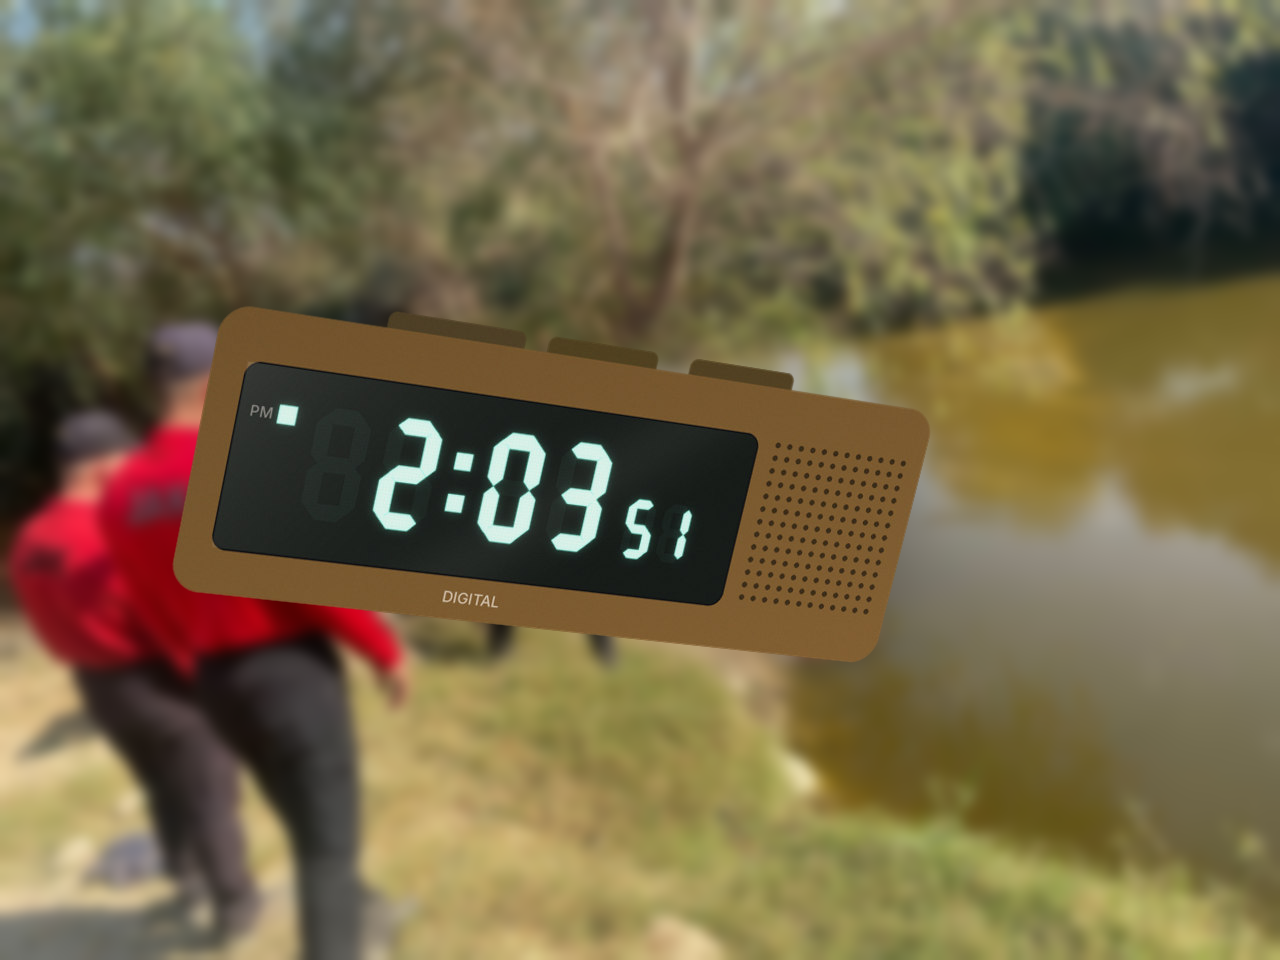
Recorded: 2.03.51
